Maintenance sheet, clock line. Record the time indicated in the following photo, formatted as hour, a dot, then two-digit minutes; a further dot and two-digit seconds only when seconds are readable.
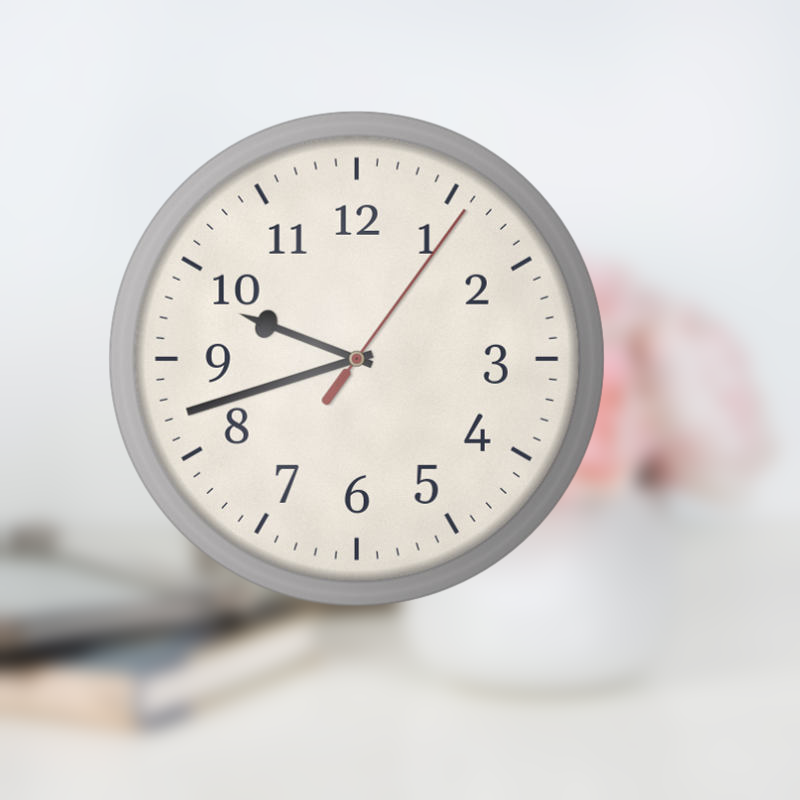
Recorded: 9.42.06
